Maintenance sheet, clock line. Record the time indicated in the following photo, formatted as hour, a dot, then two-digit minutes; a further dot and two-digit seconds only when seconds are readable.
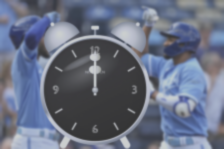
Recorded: 12.00
